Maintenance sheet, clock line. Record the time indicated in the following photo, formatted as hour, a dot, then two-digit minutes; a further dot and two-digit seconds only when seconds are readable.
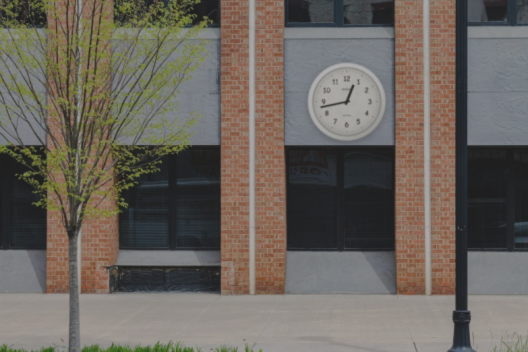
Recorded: 12.43
